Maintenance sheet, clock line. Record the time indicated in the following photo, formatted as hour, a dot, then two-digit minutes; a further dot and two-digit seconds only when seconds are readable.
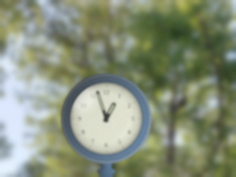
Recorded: 12.57
